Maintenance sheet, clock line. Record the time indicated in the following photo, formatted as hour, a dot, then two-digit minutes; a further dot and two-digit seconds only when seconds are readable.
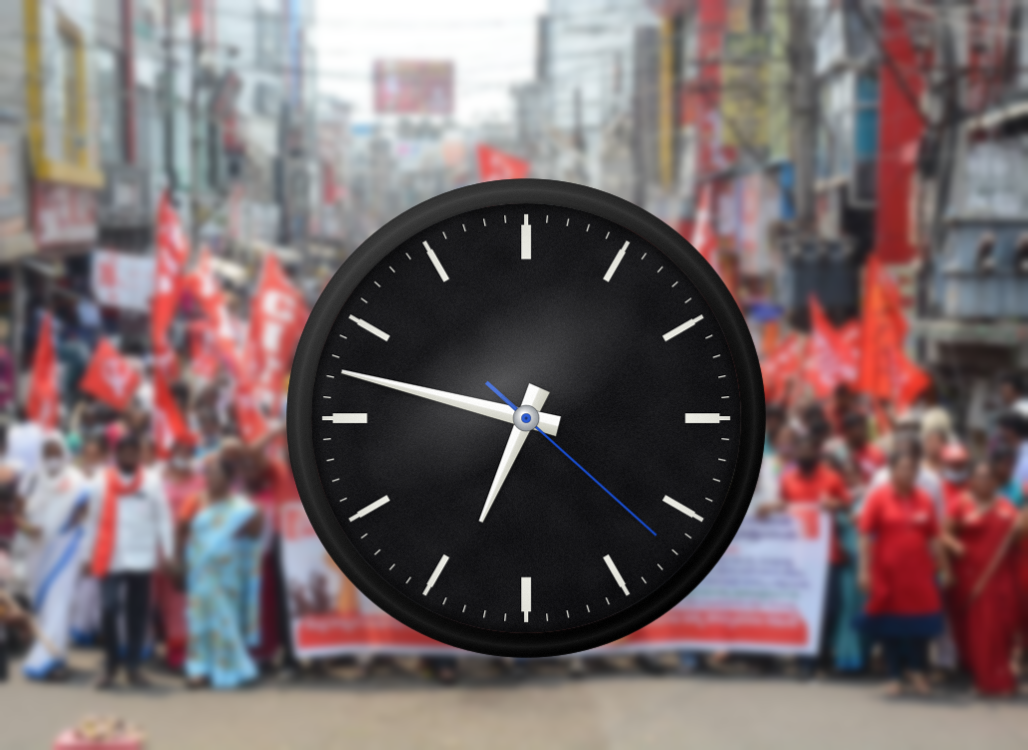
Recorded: 6.47.22
